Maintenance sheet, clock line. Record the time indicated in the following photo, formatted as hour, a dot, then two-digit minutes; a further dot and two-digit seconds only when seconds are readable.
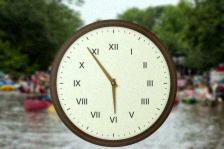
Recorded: 5.54
